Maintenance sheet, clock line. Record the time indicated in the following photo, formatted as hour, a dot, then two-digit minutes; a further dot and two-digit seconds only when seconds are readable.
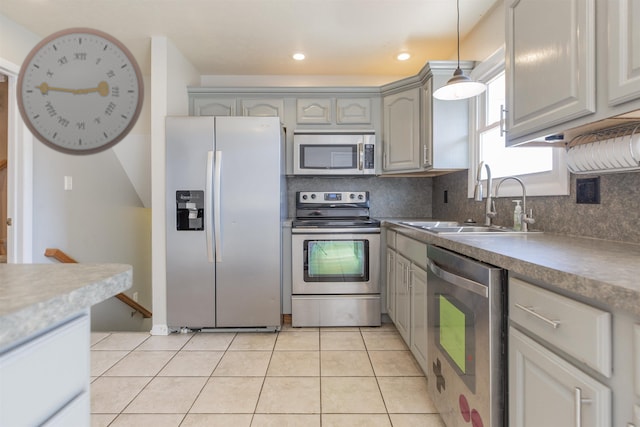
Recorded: 2.46
